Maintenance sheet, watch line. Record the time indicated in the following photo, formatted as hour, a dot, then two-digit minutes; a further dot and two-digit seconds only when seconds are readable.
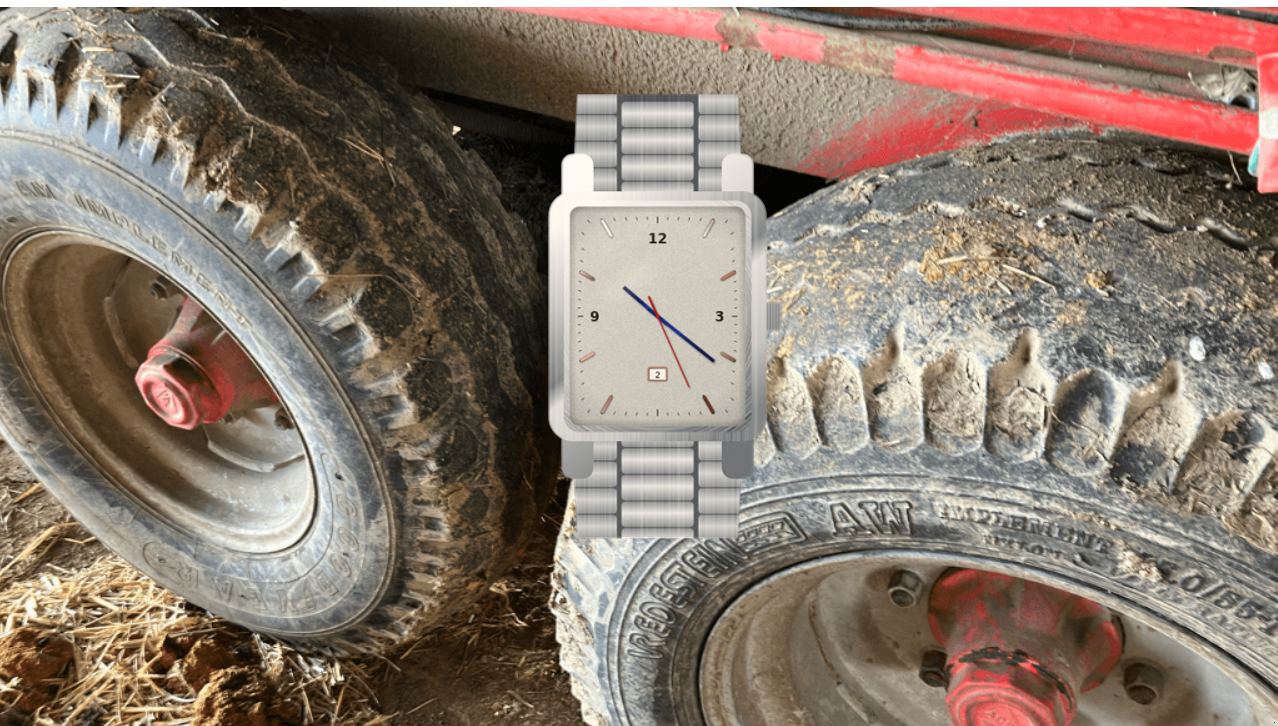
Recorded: 10.21.26
